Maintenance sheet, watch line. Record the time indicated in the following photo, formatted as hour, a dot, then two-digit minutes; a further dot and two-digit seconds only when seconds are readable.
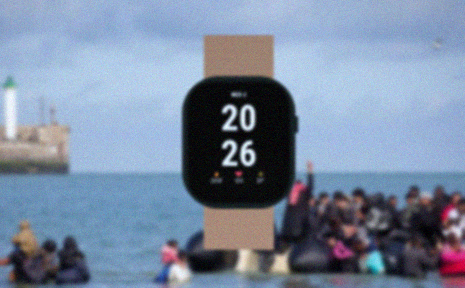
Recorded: 20.26
